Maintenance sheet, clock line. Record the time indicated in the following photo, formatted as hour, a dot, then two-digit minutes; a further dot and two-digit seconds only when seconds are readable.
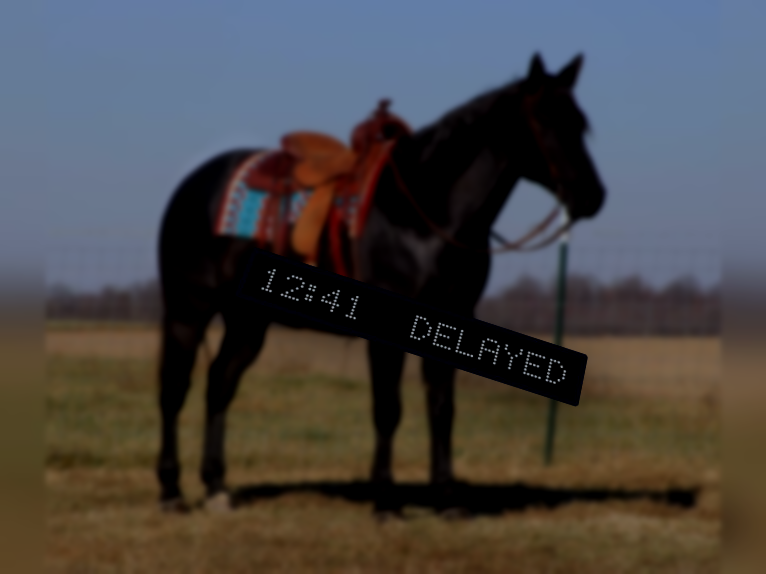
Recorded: 12.41
